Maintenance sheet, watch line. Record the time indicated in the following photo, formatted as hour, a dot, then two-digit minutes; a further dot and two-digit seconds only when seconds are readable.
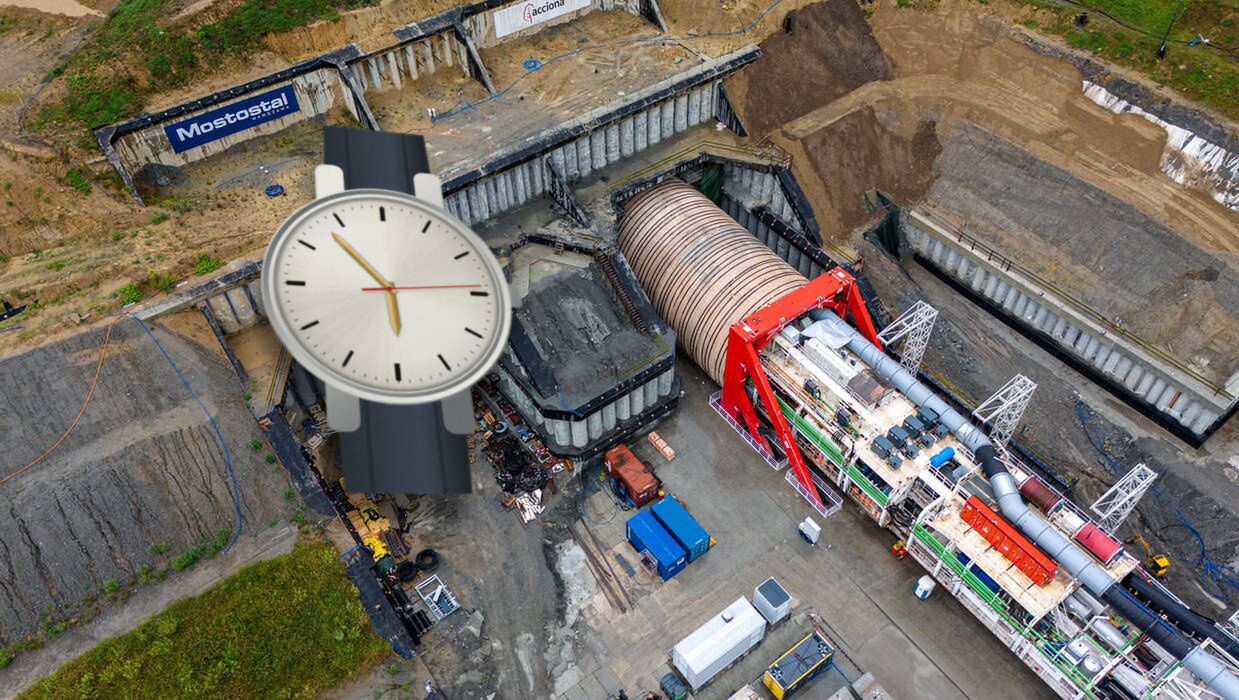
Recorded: 5.53.14
